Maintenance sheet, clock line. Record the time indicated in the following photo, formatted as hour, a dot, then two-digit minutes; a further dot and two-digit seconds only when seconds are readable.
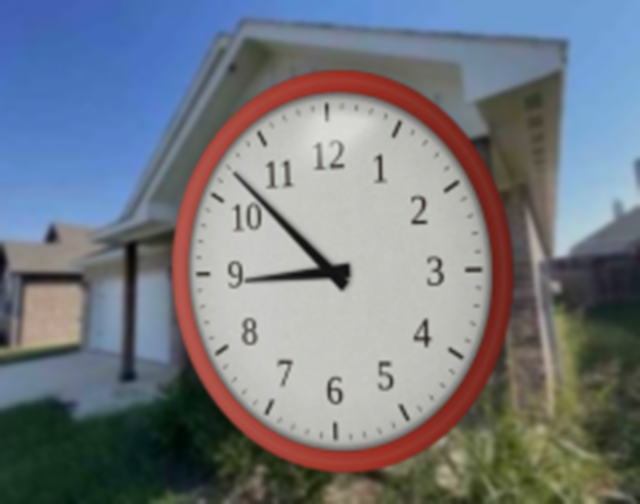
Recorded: 8.52
